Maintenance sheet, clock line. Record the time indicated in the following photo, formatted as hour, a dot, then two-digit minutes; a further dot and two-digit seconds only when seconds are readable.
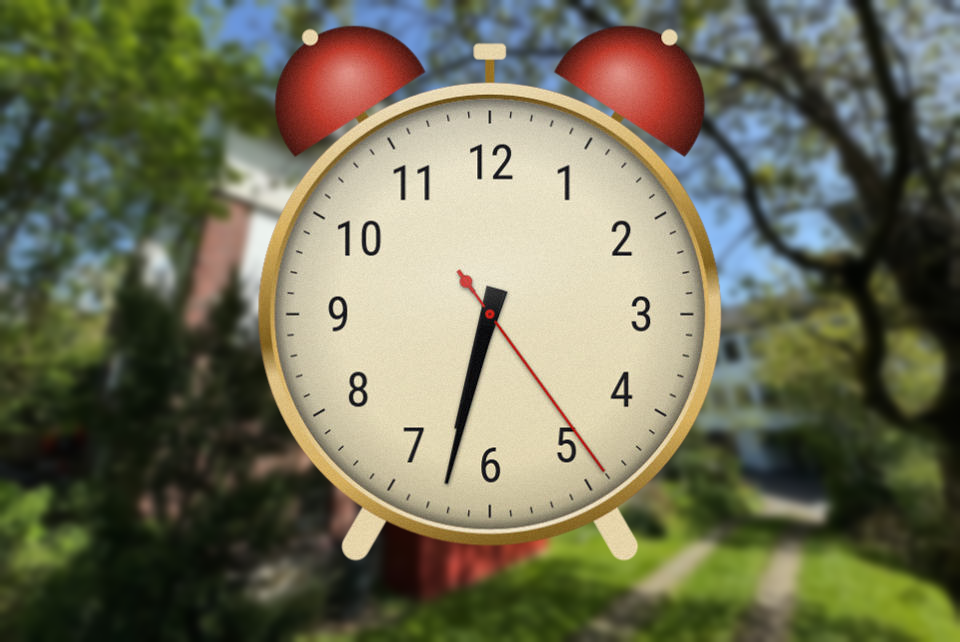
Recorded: 6.32.24
